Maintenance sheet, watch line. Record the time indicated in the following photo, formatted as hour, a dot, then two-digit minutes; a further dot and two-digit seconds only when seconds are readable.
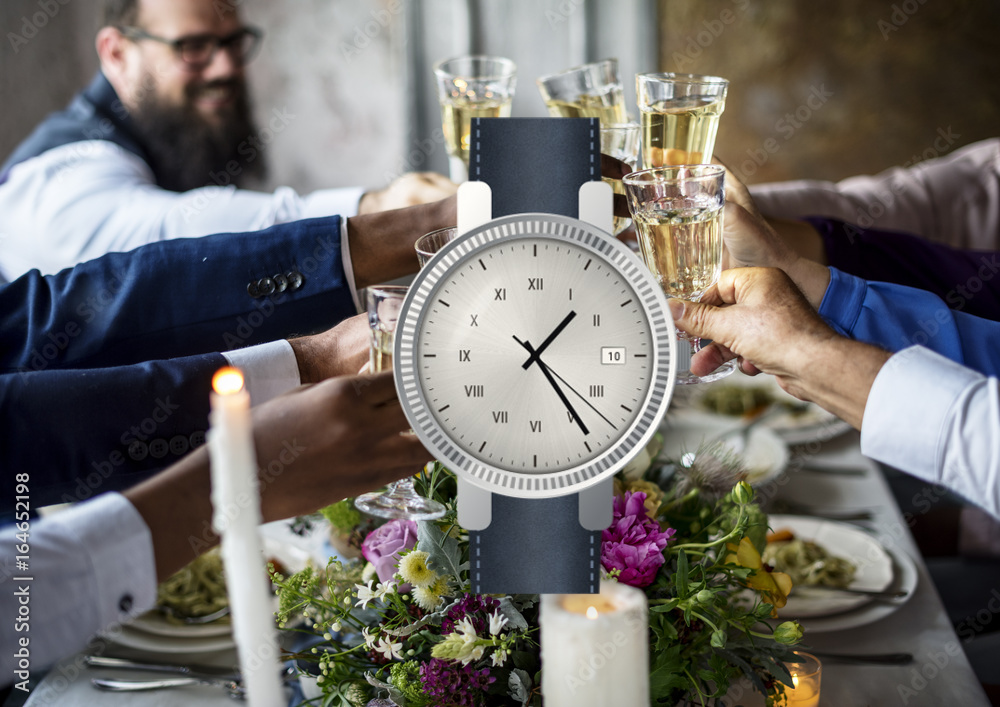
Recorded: 1.24.22
